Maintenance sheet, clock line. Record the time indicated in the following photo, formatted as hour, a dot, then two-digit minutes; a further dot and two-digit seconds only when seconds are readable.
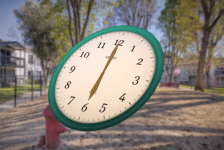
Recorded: 6.00
